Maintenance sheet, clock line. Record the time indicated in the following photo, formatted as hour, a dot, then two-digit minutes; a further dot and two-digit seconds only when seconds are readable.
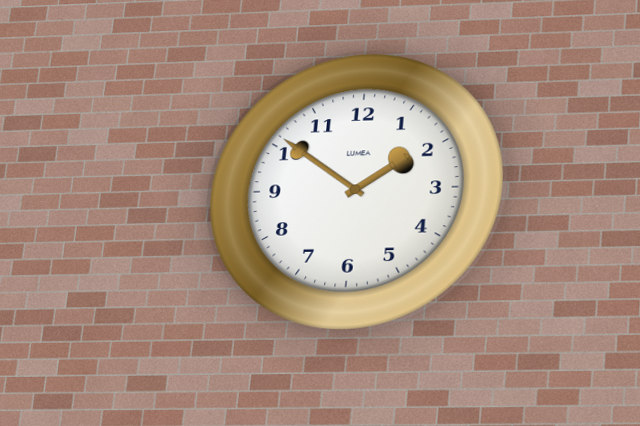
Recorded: 1.51
